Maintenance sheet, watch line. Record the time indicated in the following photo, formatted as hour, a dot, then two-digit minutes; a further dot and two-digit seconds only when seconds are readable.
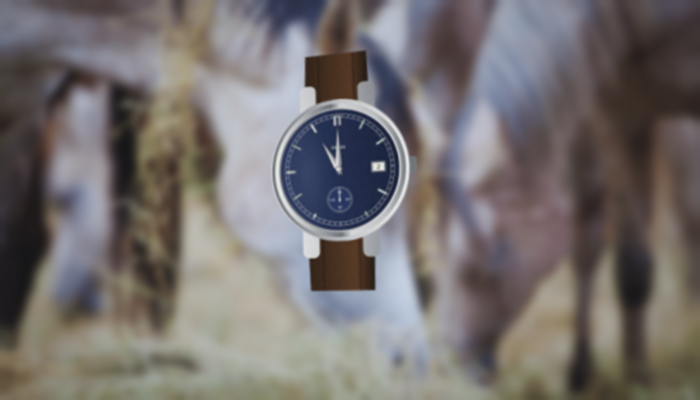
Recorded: 11.00
